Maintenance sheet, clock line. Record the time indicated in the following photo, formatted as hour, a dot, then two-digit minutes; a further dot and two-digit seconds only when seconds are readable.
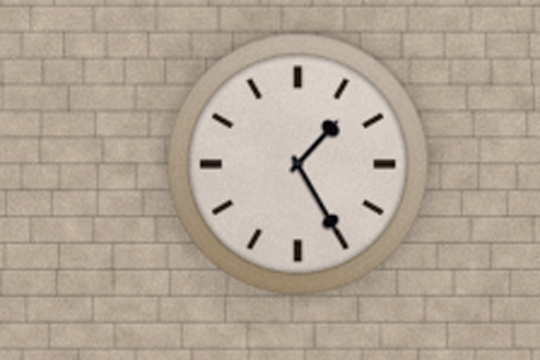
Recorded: 1.25
